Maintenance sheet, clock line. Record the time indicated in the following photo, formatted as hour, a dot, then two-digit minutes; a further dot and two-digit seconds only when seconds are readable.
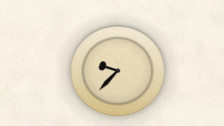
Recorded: 9.37
